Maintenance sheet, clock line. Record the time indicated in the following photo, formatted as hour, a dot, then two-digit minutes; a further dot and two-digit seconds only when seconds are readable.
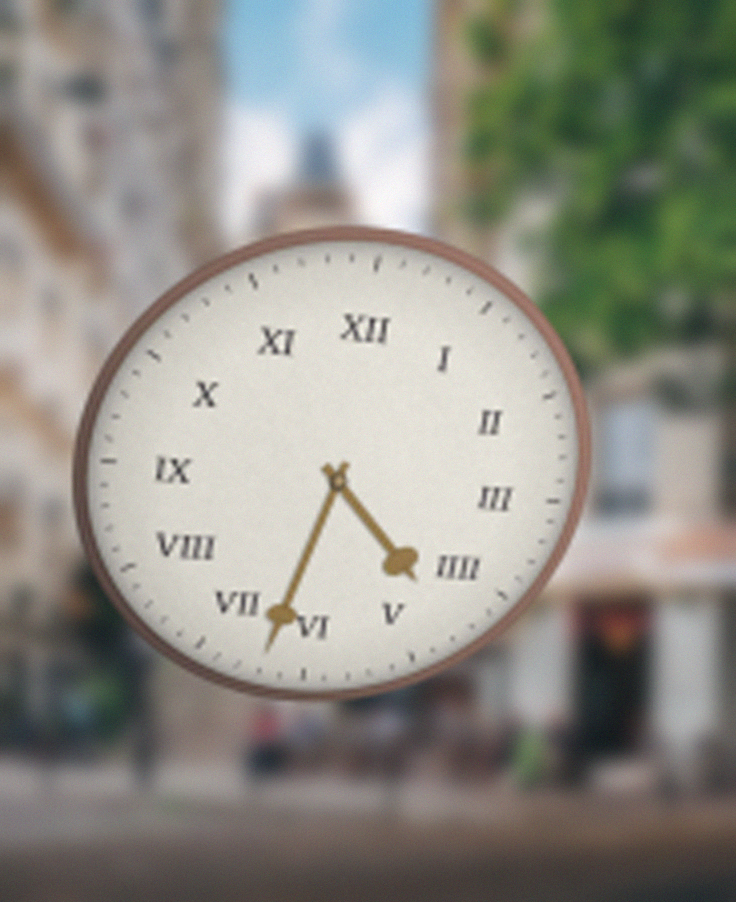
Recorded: 4.32
